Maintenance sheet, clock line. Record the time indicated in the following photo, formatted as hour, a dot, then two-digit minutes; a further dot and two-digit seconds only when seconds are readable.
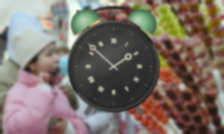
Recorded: 1.52
